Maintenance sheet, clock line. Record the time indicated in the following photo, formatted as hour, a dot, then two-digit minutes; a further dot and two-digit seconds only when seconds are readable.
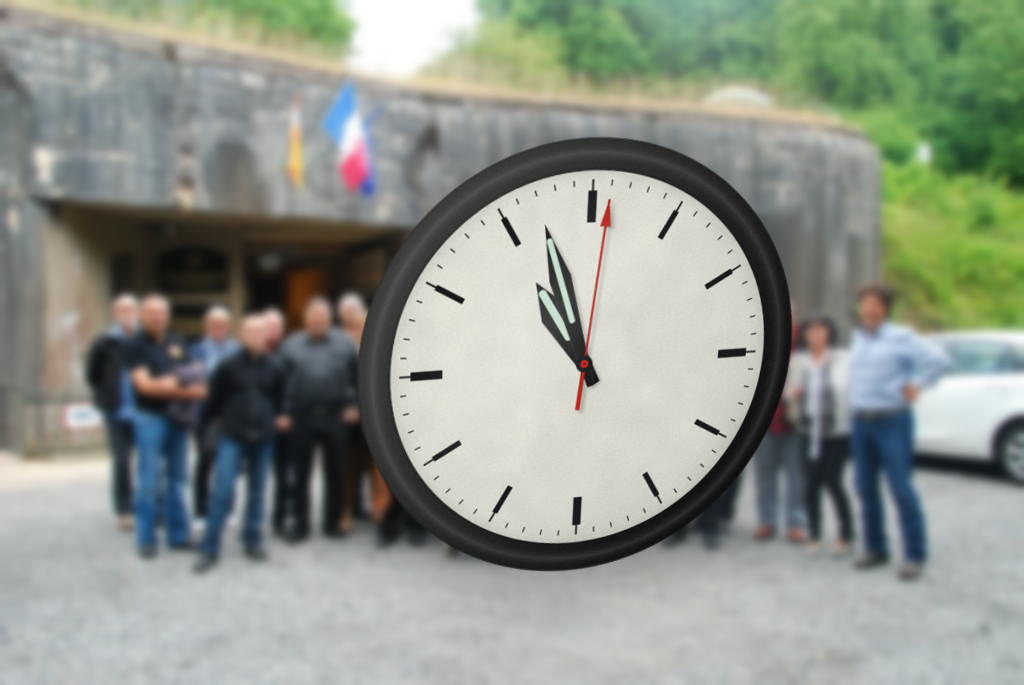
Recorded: 10.57.01
